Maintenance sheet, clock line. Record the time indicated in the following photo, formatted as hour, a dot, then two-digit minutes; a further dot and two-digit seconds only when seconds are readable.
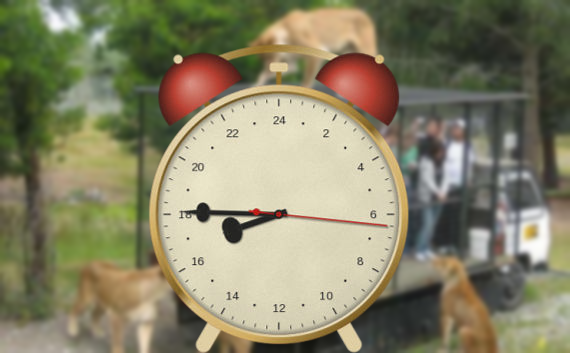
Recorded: 16.45.16
